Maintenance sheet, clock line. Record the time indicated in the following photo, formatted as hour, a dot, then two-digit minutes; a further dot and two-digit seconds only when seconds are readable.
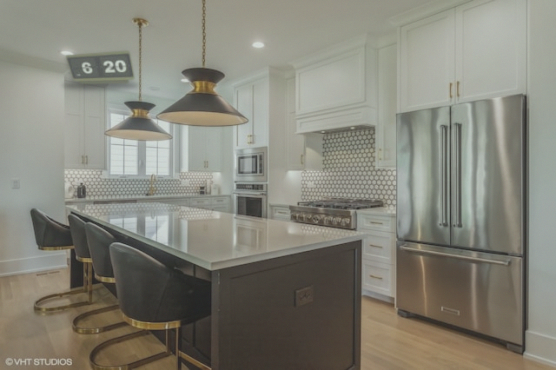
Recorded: 6.20
